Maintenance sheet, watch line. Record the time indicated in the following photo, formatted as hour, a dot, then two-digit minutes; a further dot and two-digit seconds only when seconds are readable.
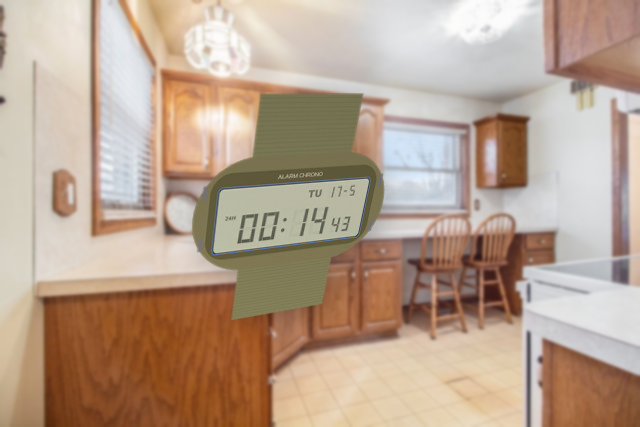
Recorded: 0.14.43
